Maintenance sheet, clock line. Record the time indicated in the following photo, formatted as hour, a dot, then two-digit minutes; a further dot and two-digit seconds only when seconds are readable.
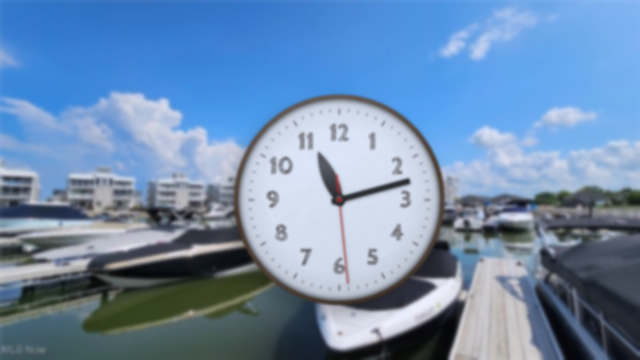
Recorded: 11.12.29
